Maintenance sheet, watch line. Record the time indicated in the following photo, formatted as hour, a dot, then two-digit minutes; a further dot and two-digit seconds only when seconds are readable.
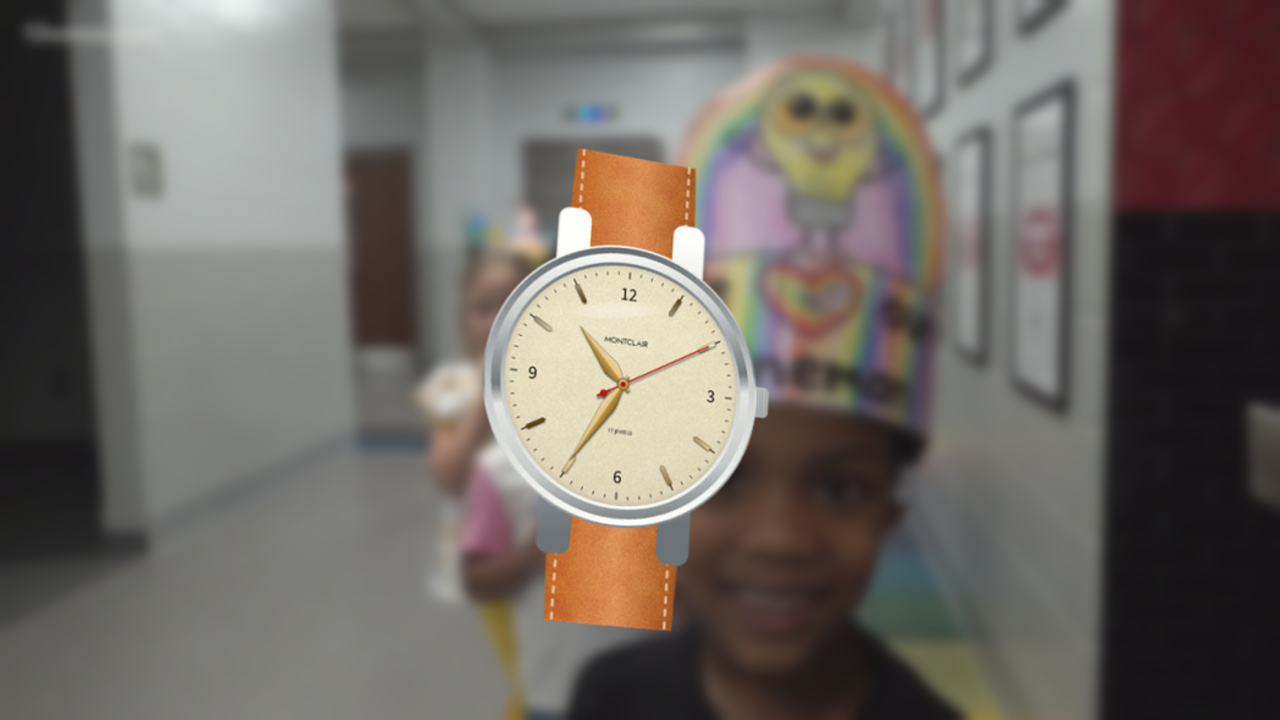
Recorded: 10.35.10
